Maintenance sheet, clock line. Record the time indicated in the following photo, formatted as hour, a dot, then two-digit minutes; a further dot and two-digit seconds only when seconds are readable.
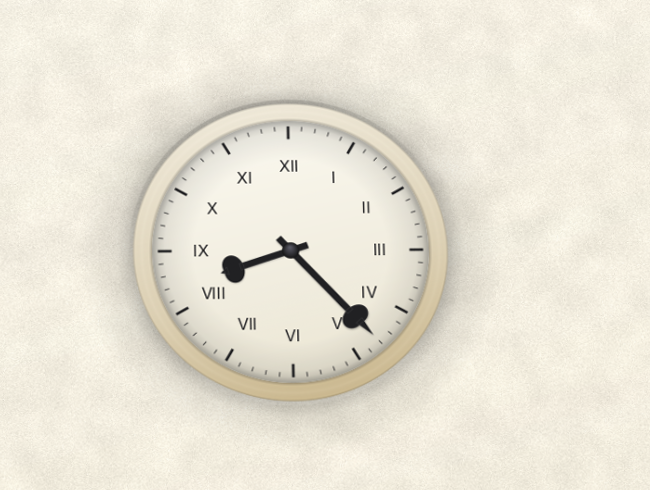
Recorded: 8.23
